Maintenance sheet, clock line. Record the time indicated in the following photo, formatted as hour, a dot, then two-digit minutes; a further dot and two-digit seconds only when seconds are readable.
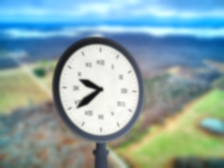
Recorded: 9.39
